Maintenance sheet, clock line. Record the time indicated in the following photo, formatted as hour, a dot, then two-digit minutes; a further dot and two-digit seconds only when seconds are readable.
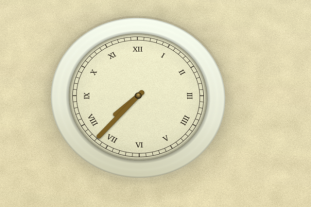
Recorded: 7.37
